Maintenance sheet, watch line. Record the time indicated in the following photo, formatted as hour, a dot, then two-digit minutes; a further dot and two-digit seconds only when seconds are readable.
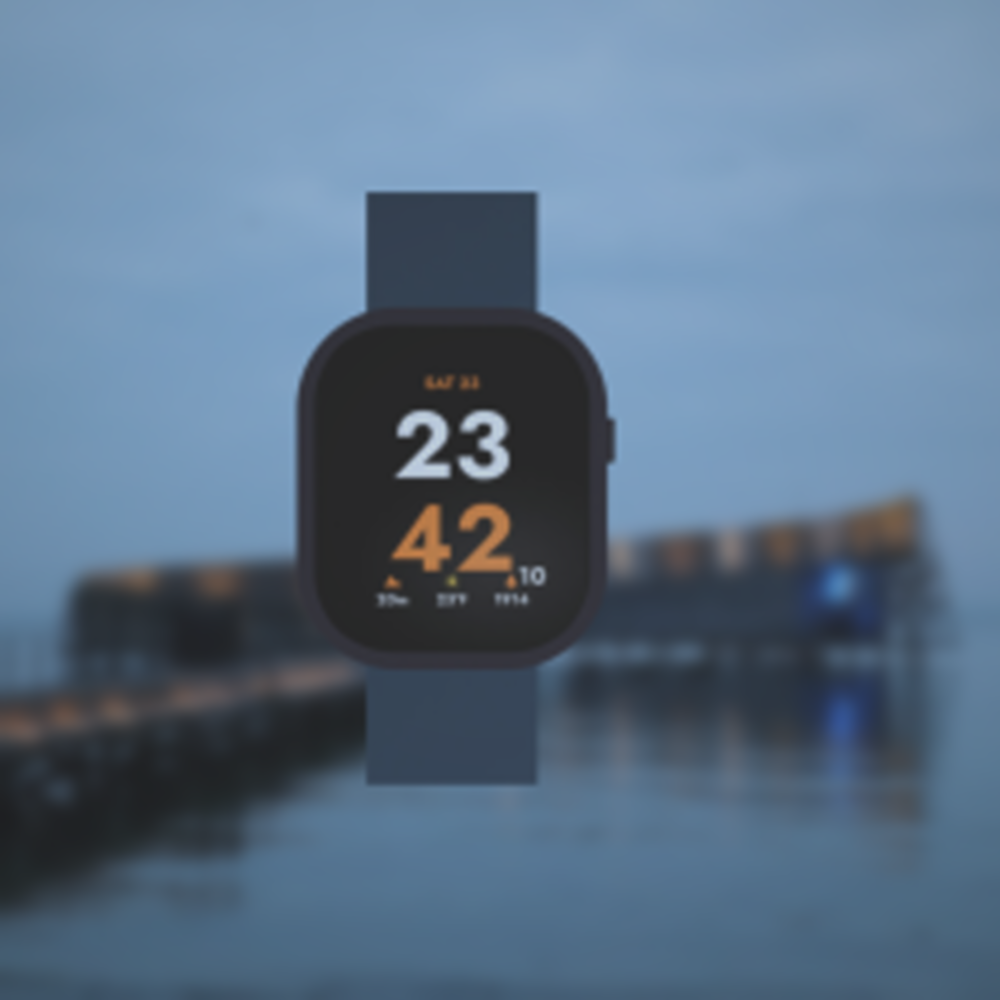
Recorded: 23.42
